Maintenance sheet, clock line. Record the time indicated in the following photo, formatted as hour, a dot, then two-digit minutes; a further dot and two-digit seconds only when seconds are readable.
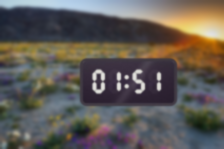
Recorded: 1.51
